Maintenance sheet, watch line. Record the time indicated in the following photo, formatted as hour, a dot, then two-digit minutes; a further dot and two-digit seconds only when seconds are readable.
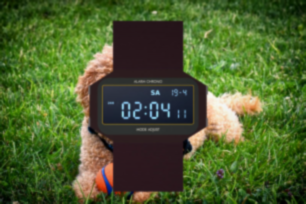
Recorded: 2.04.11
